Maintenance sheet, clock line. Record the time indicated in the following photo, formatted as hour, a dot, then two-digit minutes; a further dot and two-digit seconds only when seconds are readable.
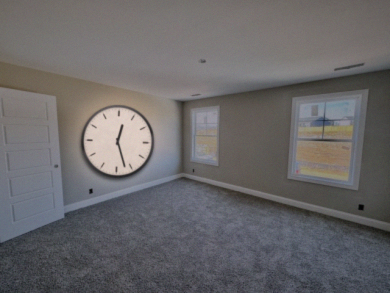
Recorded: 12.27
